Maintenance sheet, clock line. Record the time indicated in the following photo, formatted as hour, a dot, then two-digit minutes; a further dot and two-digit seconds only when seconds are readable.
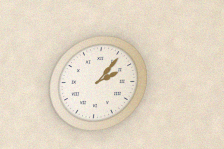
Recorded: 2.06
